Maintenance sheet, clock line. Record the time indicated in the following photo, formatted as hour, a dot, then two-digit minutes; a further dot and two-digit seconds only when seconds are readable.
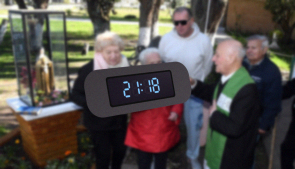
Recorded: 21.18
